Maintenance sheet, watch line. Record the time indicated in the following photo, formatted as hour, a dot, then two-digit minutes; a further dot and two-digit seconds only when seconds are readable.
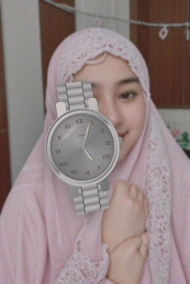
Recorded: 5.04
